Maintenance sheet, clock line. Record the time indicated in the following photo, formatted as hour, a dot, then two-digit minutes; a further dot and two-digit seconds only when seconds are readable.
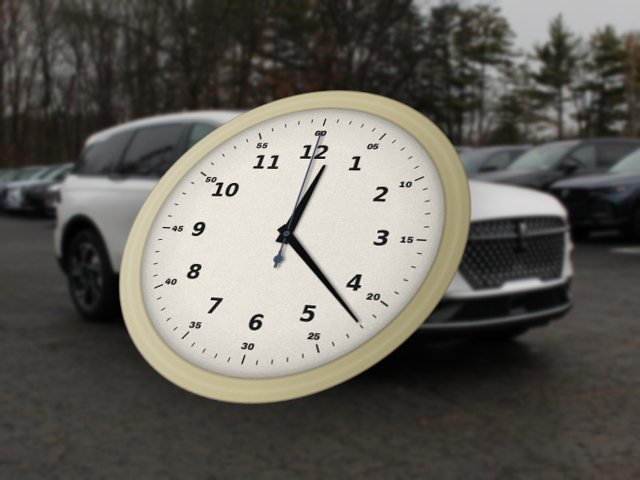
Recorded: 12.22.00
